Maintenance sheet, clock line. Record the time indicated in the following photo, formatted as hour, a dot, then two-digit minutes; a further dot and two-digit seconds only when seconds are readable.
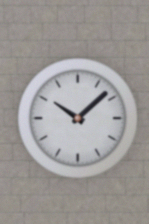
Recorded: 10.08
